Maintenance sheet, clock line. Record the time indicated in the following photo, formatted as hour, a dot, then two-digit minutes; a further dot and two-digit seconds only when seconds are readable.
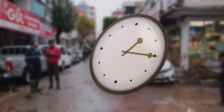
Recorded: 1.15
